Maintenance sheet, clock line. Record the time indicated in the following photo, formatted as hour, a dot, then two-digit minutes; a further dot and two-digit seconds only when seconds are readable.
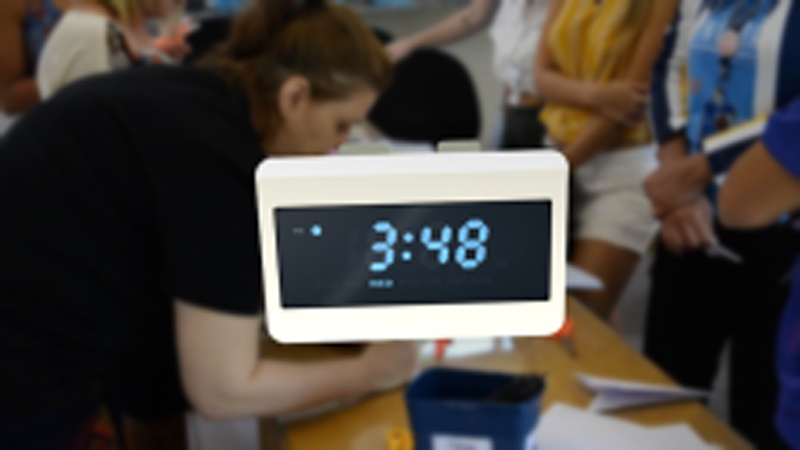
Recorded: 3.48
